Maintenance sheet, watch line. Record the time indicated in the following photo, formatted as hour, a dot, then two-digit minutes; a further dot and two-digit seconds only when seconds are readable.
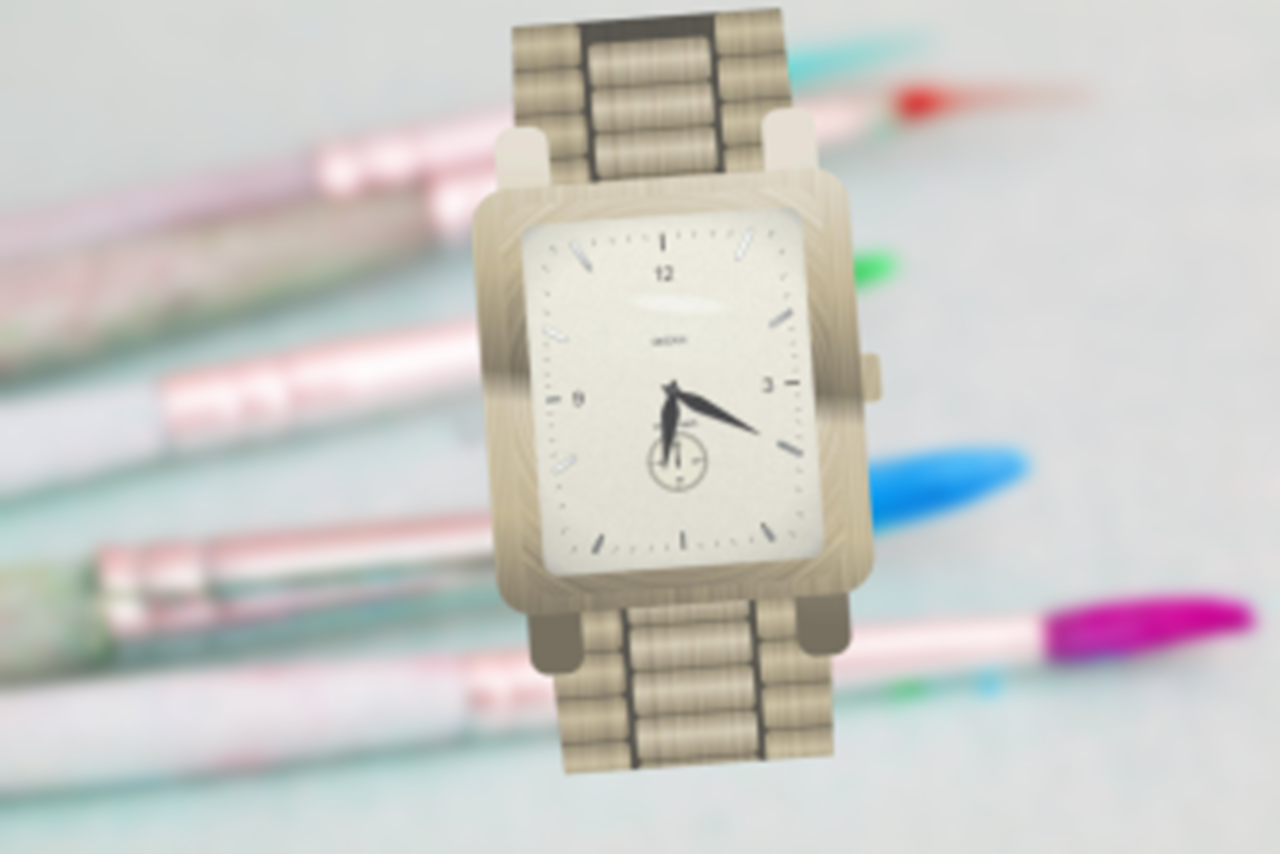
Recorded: 6.20
